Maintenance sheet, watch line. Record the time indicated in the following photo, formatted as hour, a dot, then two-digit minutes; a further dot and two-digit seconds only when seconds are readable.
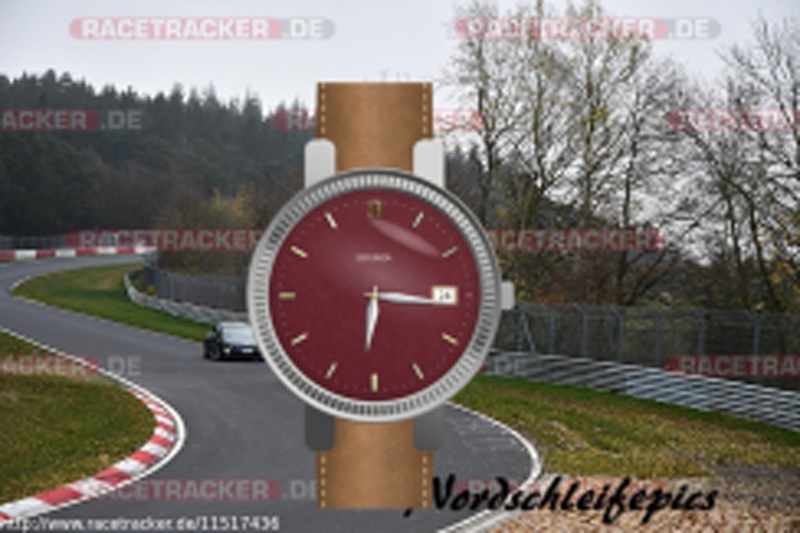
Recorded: 6.16
